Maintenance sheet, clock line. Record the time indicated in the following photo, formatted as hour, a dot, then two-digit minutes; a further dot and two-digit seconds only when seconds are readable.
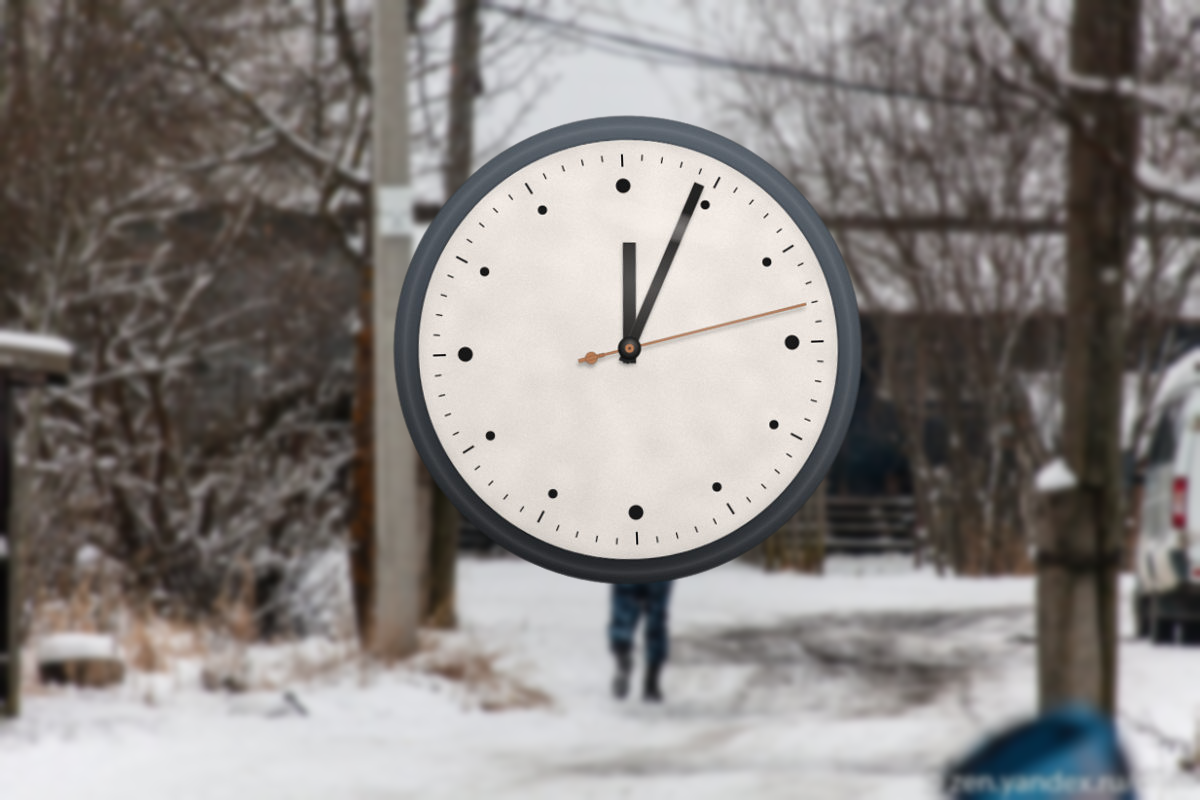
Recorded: 12.04.13
